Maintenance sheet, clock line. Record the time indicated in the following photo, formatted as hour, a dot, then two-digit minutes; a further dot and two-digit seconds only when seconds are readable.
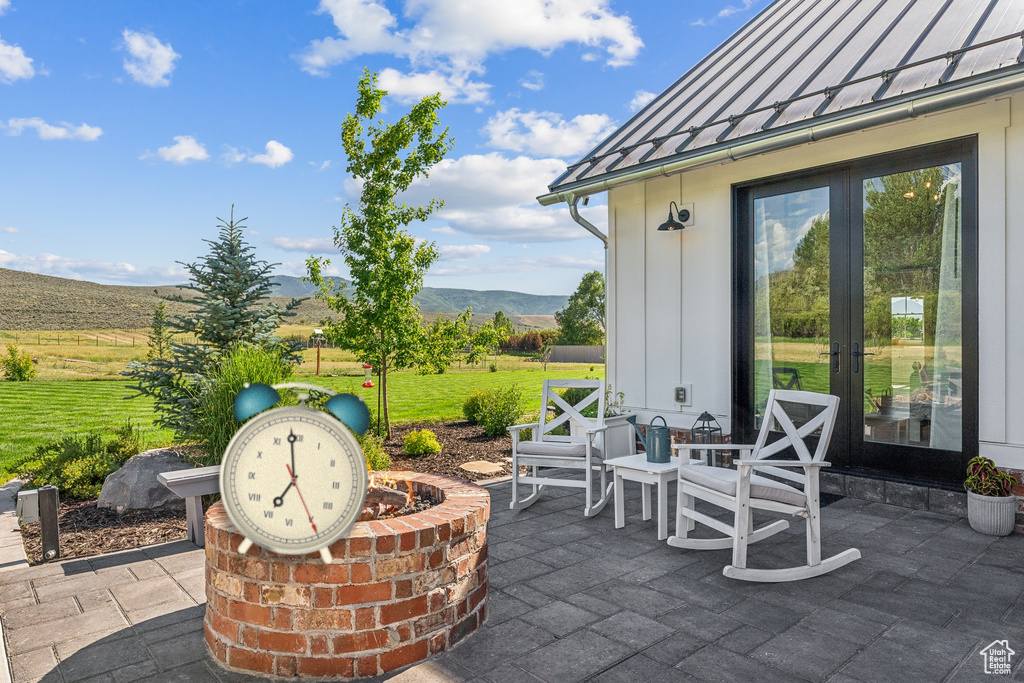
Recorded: 6.58.25
